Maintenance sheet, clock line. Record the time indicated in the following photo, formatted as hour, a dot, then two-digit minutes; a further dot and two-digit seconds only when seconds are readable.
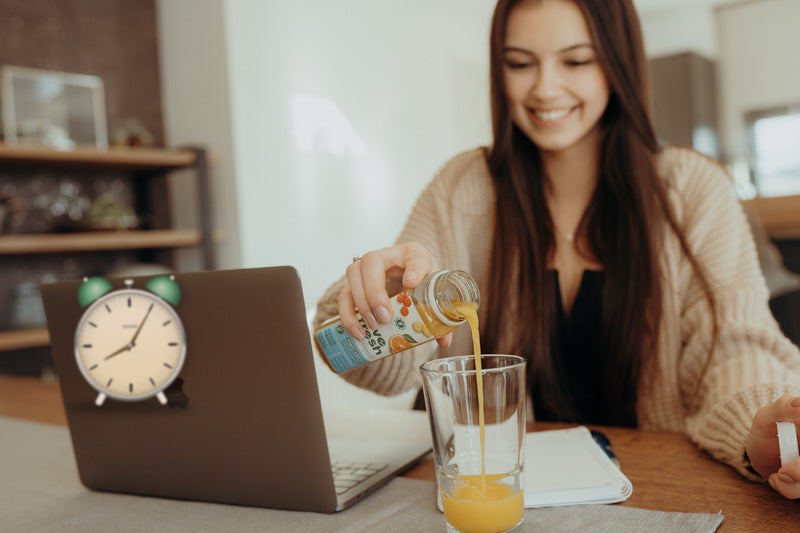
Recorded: 8.05
